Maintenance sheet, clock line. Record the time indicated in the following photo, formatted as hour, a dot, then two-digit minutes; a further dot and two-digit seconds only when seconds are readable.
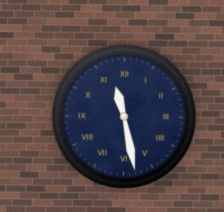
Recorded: 11.28
